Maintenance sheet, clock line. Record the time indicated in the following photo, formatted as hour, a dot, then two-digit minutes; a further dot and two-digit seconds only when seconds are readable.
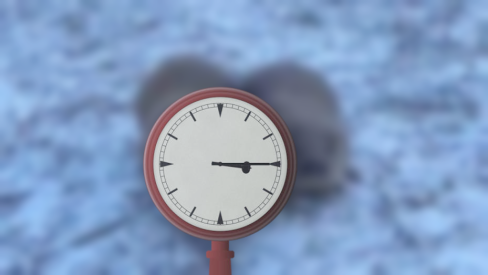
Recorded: 3.15
